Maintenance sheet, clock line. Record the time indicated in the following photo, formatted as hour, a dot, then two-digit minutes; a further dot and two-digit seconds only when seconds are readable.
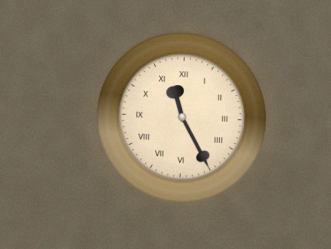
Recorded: 11.25
